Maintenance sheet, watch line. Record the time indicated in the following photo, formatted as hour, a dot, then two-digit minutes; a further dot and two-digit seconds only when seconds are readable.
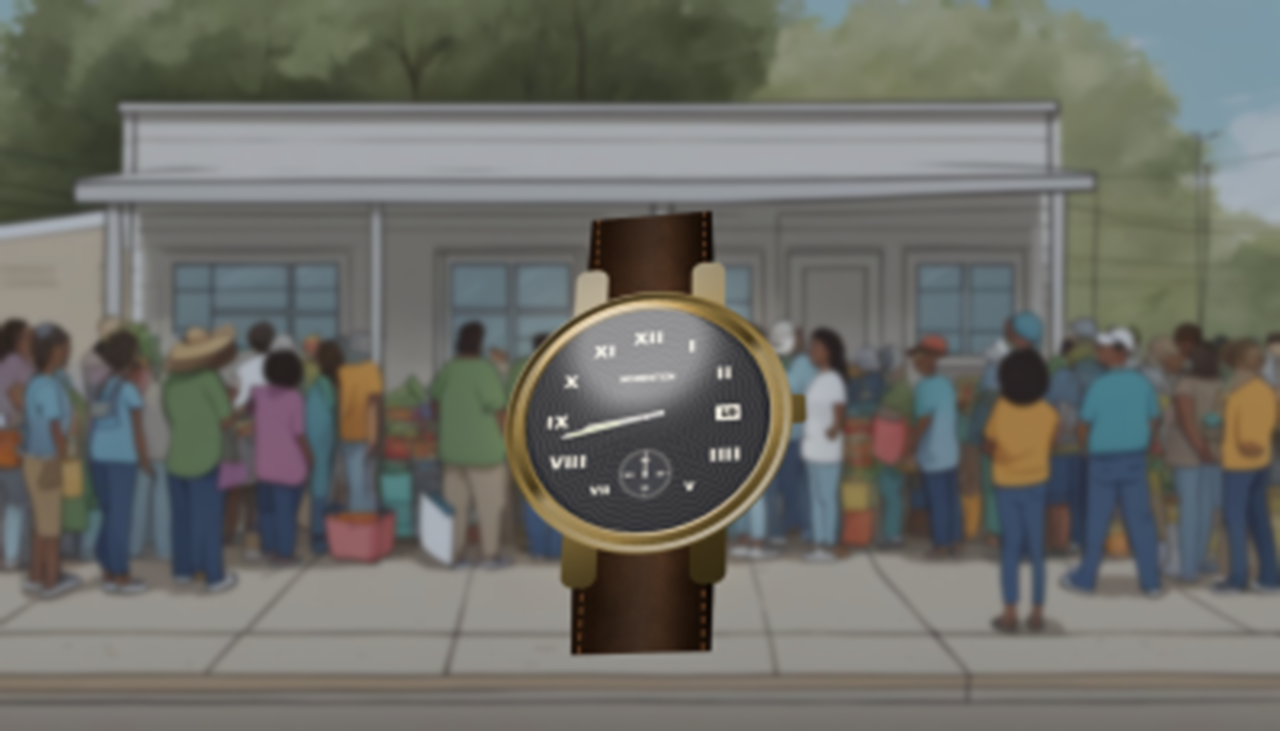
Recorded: 8.43
